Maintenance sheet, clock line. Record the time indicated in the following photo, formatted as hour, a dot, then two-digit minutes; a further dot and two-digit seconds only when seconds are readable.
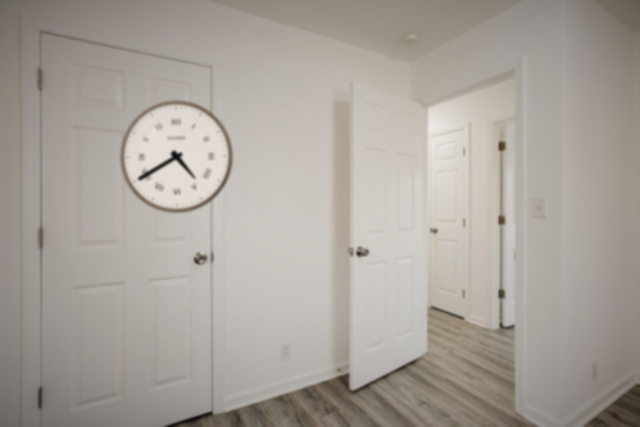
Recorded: 4.40
